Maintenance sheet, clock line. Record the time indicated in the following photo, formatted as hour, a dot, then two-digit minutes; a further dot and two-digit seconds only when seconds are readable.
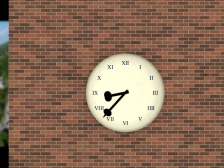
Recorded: 8.37
